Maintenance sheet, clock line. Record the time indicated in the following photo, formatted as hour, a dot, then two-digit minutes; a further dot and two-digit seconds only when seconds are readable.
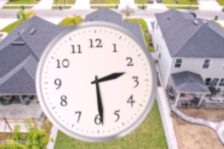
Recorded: 2.29
